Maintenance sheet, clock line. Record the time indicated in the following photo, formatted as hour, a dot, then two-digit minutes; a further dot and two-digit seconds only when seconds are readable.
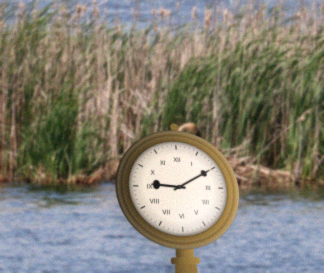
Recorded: 9.10
